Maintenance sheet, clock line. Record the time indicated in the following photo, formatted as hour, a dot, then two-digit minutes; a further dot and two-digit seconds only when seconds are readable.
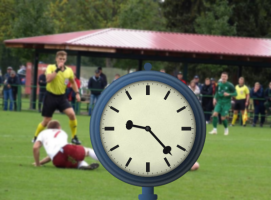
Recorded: 9.23
